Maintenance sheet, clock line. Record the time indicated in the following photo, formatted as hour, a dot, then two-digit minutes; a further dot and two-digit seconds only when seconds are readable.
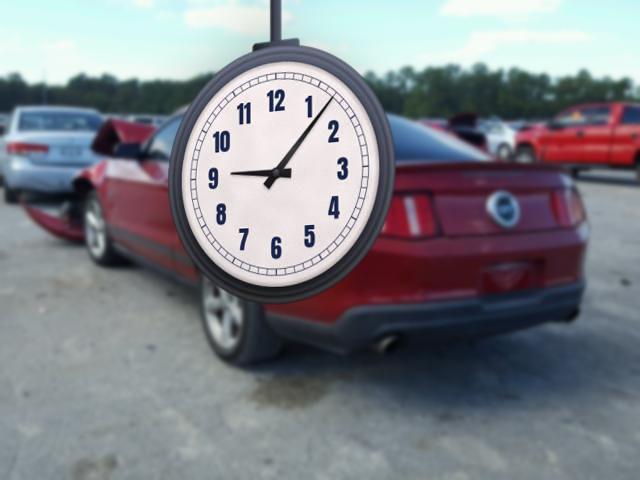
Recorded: 9.07
